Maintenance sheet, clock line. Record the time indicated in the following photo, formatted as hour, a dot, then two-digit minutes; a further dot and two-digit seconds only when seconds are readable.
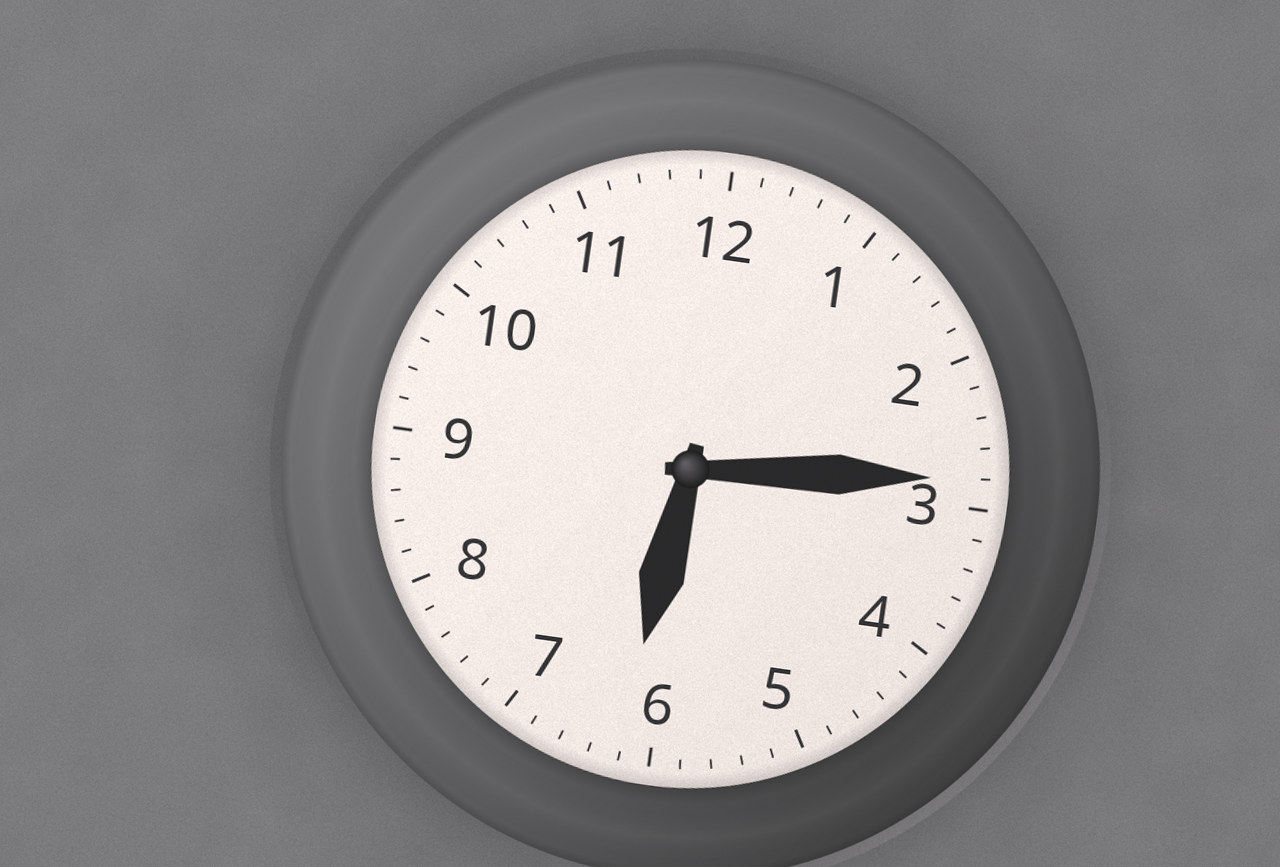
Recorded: 6.14
